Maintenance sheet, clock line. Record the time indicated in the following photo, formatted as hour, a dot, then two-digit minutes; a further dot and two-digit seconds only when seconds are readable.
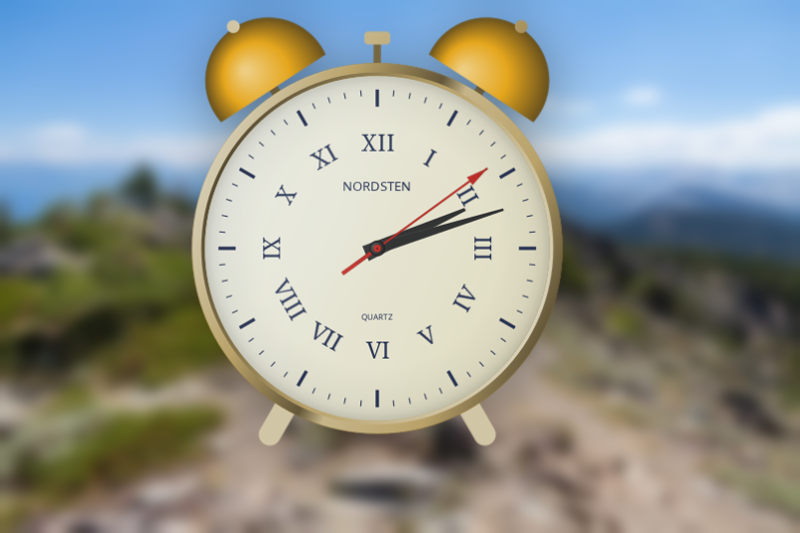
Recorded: 2.12.09
